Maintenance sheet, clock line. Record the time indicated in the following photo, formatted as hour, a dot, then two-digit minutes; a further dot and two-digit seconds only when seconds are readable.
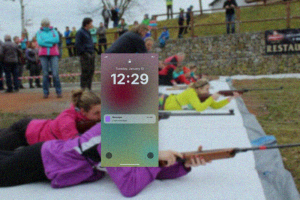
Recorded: 12.29
